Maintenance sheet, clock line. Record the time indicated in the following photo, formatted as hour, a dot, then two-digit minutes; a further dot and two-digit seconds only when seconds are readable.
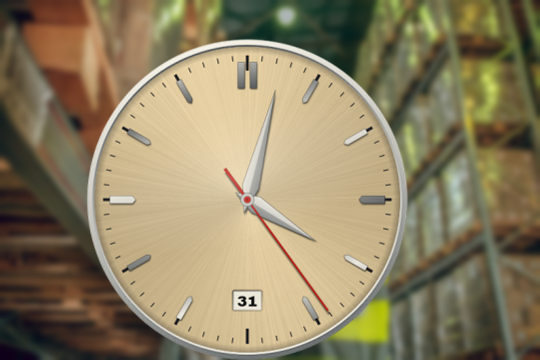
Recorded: 4.02.24
